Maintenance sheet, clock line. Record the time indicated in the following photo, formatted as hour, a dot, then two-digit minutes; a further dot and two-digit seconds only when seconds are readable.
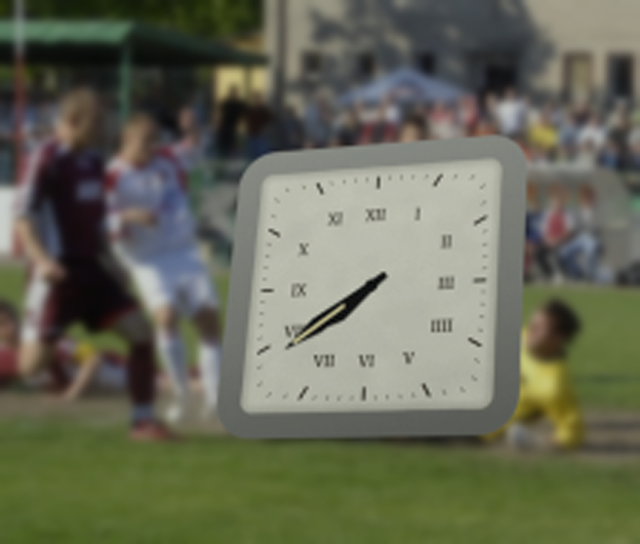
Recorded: 7.39
